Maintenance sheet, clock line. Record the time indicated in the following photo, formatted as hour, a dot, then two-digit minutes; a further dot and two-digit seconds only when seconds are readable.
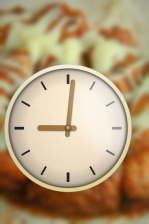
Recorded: 9.01
